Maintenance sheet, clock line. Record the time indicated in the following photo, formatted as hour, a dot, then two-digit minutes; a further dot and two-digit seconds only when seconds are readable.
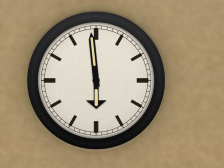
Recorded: 5.59
